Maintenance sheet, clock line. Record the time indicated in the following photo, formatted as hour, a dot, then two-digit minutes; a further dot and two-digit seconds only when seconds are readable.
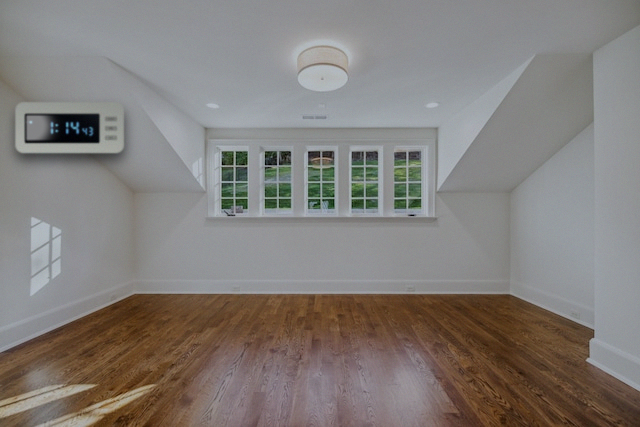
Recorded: 1.14
